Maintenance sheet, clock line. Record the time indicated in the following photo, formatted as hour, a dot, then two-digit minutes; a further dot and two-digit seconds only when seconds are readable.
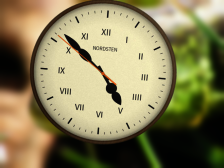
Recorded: 4.51.51
